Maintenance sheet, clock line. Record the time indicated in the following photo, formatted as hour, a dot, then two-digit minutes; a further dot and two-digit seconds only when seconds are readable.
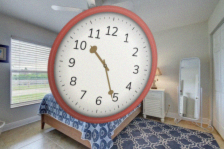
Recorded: 10.26
